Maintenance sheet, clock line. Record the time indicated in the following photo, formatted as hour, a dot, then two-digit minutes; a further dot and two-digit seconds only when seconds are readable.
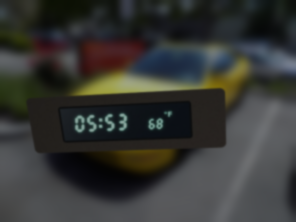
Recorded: 5.53
